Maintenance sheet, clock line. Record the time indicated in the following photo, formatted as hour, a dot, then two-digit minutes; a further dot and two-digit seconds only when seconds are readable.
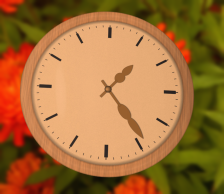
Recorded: 1.24
